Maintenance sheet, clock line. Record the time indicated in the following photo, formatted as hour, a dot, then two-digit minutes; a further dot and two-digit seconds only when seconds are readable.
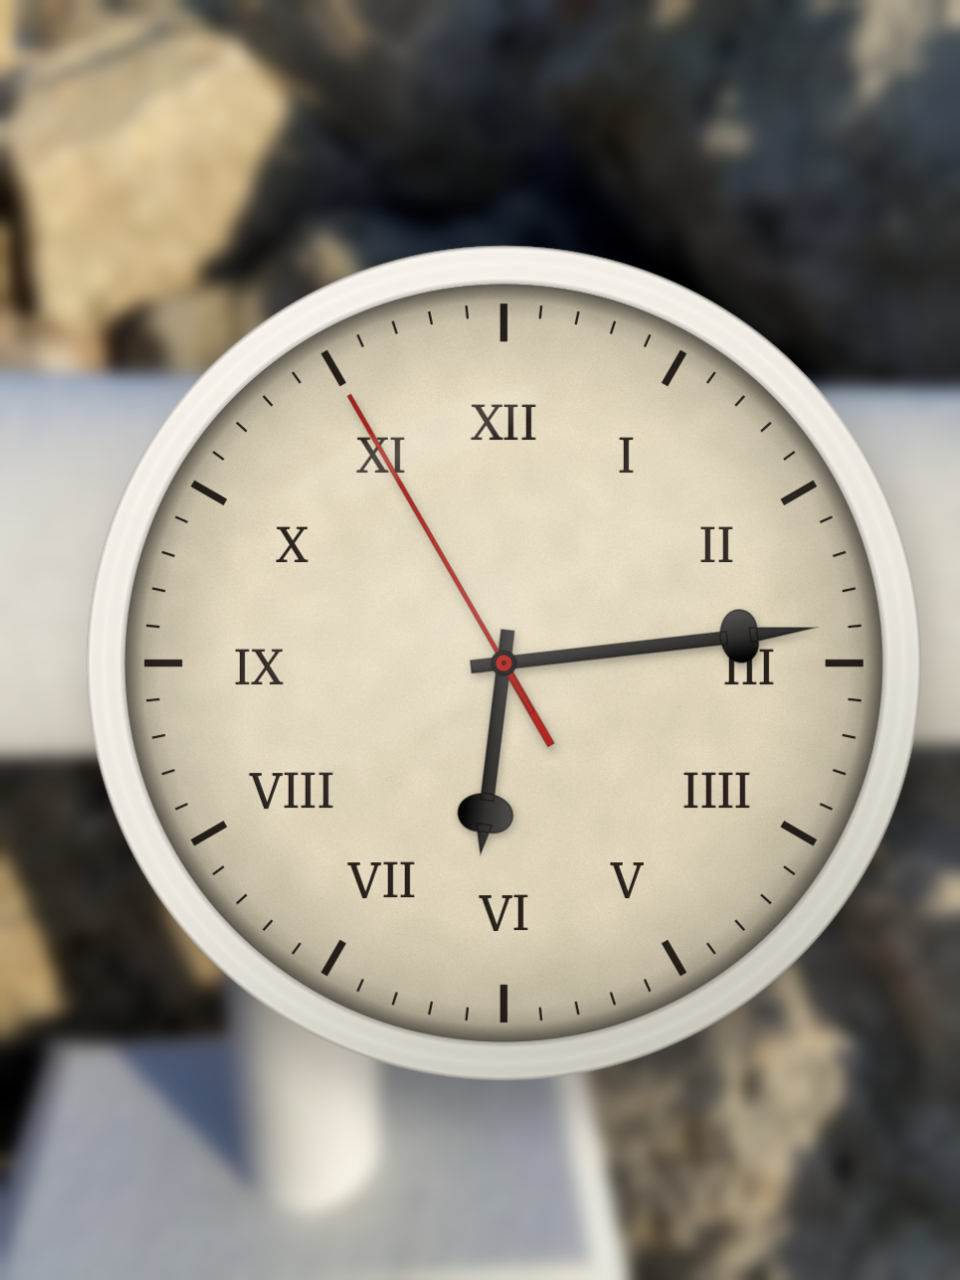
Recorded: 6.13.55
